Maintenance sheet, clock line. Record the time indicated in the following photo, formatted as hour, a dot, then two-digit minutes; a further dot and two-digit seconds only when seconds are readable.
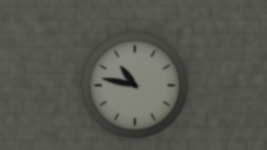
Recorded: 10.47
